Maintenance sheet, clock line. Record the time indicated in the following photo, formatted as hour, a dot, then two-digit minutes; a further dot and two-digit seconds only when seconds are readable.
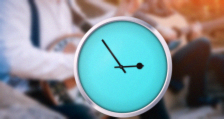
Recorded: 2.54
